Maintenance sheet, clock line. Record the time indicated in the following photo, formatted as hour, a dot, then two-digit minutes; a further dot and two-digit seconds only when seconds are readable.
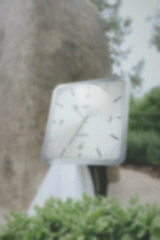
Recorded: 10.35
